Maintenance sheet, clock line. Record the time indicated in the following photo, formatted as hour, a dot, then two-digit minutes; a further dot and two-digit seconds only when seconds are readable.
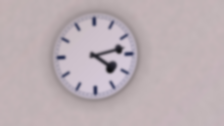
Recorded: 4.13
